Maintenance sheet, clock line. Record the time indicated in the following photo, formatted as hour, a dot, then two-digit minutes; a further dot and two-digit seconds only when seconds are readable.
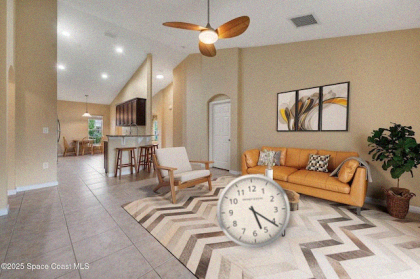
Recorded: 5.21
